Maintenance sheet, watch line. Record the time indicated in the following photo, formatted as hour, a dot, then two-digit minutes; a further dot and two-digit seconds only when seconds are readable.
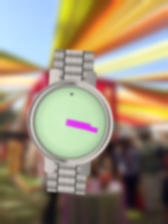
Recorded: 3.17
